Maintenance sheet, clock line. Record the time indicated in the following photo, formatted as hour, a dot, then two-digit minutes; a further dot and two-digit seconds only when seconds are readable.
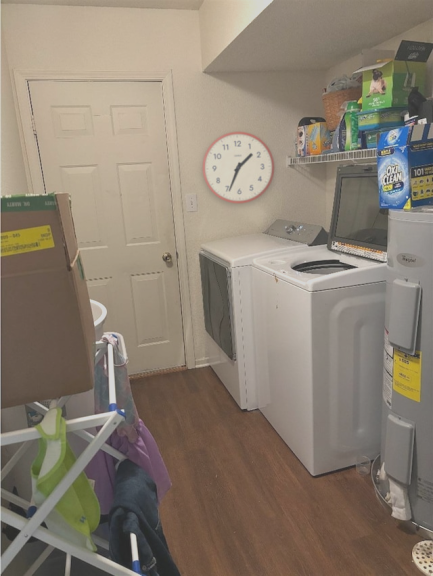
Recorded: 1.34
